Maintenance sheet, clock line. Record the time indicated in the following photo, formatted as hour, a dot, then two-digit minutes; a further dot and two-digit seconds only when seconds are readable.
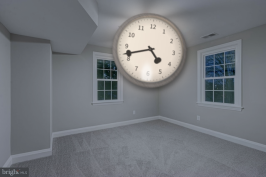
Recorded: 4.42
